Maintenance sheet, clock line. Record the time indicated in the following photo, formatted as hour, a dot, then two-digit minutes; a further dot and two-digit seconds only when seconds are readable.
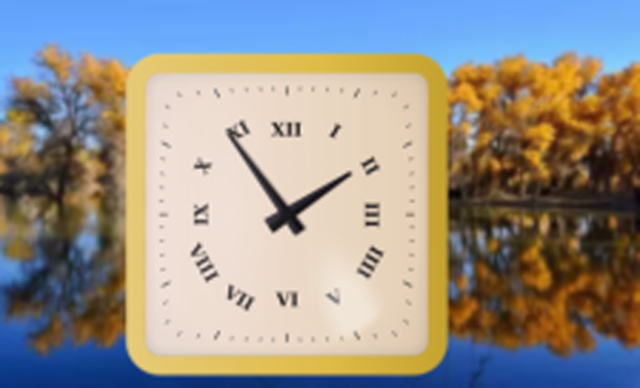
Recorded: 1.54
